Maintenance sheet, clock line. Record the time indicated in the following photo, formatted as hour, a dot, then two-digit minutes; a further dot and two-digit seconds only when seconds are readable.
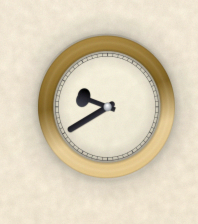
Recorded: 9.40
